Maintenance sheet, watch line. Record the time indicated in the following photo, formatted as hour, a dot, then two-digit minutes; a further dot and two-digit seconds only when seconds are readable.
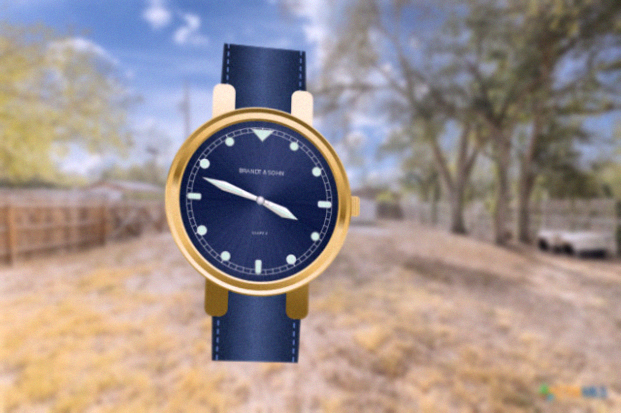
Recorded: 3.48
